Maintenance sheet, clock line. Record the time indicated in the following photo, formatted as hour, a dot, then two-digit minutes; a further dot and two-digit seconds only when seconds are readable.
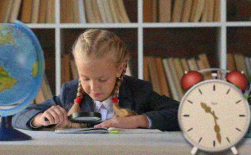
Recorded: 10.28
